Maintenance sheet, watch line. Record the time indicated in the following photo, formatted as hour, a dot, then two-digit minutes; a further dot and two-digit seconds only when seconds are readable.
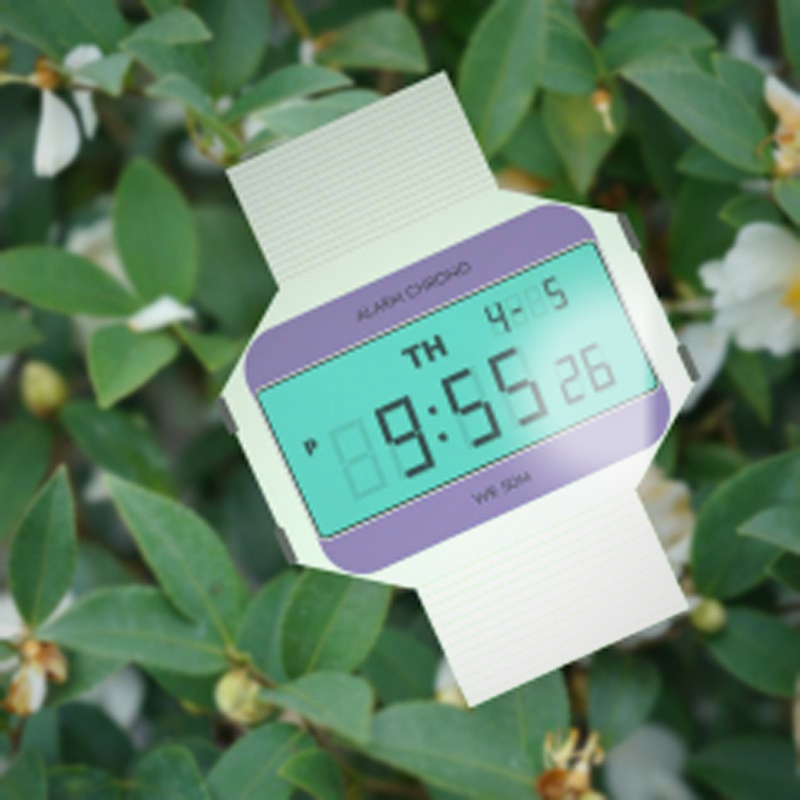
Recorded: 9.55.26
